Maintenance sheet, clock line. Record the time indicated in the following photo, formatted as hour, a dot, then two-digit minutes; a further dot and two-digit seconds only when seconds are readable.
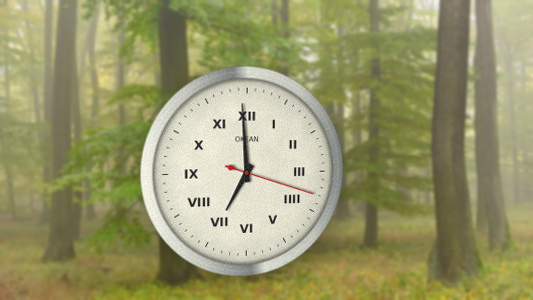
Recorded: 6.59.18
